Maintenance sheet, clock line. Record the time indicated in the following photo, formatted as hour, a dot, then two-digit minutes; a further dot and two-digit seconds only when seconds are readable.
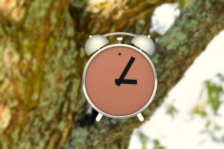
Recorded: 3.05
